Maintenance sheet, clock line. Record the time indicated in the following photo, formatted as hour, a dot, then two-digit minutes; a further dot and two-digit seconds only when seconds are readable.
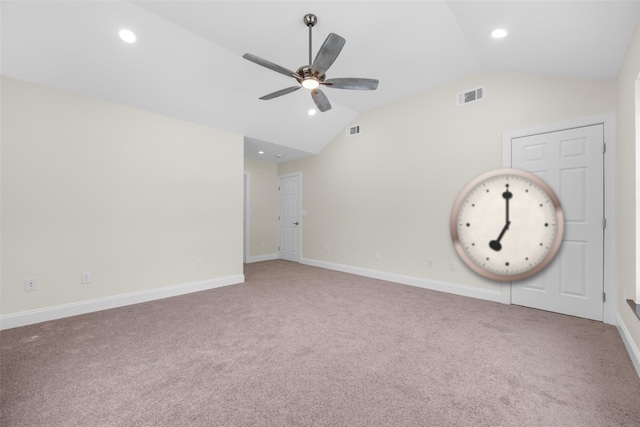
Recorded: 7.00
